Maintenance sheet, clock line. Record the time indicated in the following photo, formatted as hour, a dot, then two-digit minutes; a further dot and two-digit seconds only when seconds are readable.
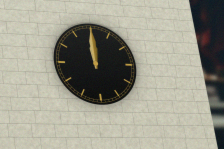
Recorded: 12.00
